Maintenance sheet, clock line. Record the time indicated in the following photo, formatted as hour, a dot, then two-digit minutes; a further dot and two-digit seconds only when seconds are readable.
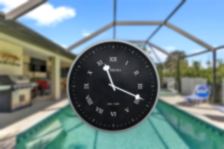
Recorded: 11.19
